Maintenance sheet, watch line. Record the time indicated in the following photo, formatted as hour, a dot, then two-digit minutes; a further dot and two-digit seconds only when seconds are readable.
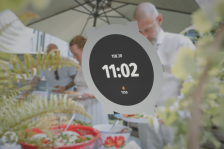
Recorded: 11.02
